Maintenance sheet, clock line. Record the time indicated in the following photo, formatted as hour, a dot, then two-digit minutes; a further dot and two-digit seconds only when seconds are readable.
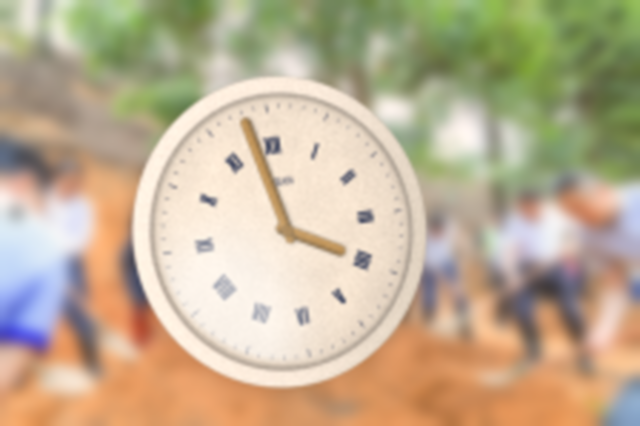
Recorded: 3.58
